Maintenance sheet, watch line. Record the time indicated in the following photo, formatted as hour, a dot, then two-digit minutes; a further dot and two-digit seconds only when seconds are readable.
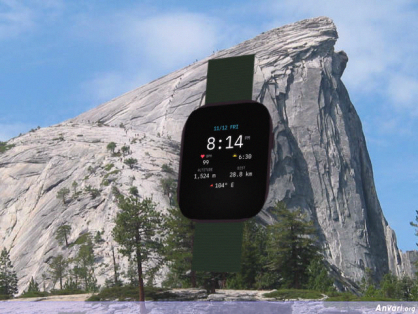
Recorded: 8.14
